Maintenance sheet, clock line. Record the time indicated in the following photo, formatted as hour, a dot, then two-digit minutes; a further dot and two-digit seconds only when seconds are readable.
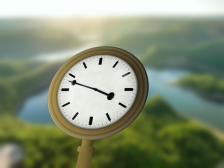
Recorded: 3.48
